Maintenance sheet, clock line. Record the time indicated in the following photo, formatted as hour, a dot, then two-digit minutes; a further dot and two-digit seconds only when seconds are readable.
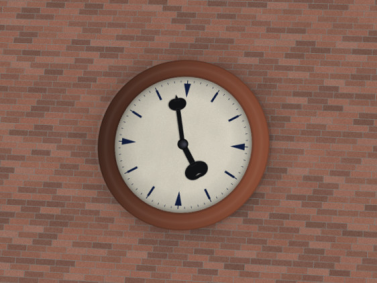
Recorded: 4.58
